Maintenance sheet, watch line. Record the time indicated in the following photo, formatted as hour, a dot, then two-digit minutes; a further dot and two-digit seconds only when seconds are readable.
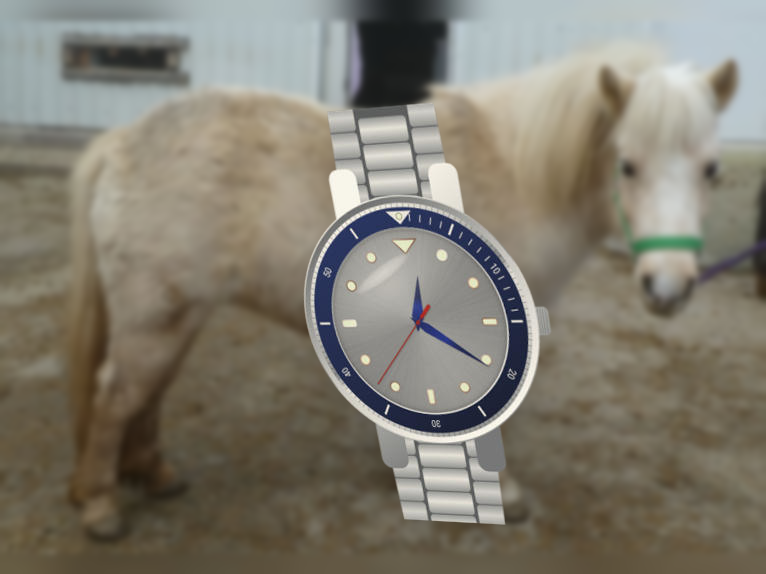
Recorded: 12.20.37
